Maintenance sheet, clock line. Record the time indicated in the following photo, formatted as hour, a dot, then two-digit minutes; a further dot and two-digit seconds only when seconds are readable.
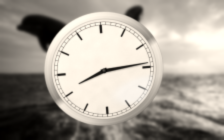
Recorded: 8.14
